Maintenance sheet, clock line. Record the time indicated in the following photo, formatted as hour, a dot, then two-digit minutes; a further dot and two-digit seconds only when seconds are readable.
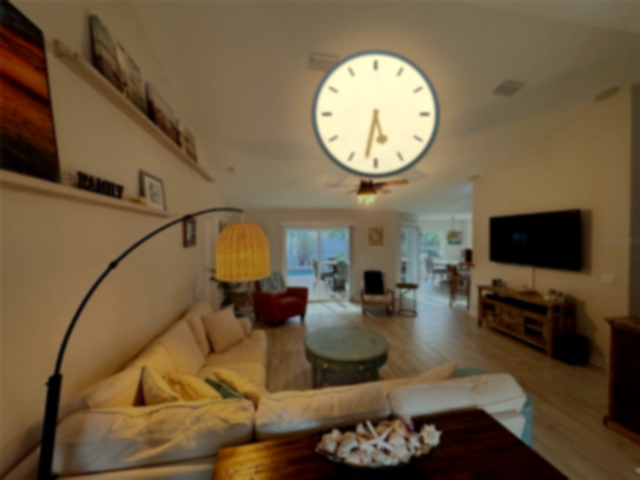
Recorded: 5.32
